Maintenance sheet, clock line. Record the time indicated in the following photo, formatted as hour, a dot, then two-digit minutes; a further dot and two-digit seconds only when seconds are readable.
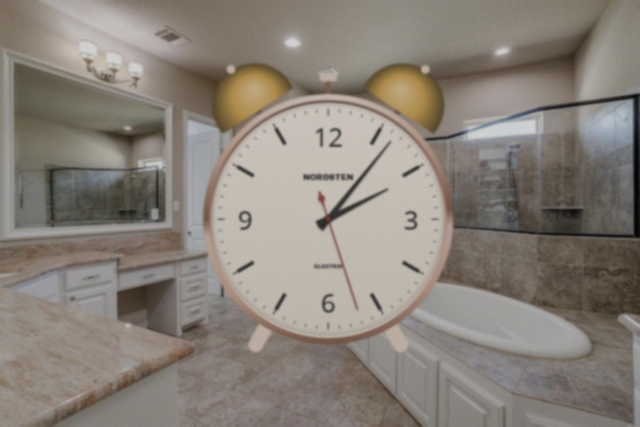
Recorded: 2.06.27
